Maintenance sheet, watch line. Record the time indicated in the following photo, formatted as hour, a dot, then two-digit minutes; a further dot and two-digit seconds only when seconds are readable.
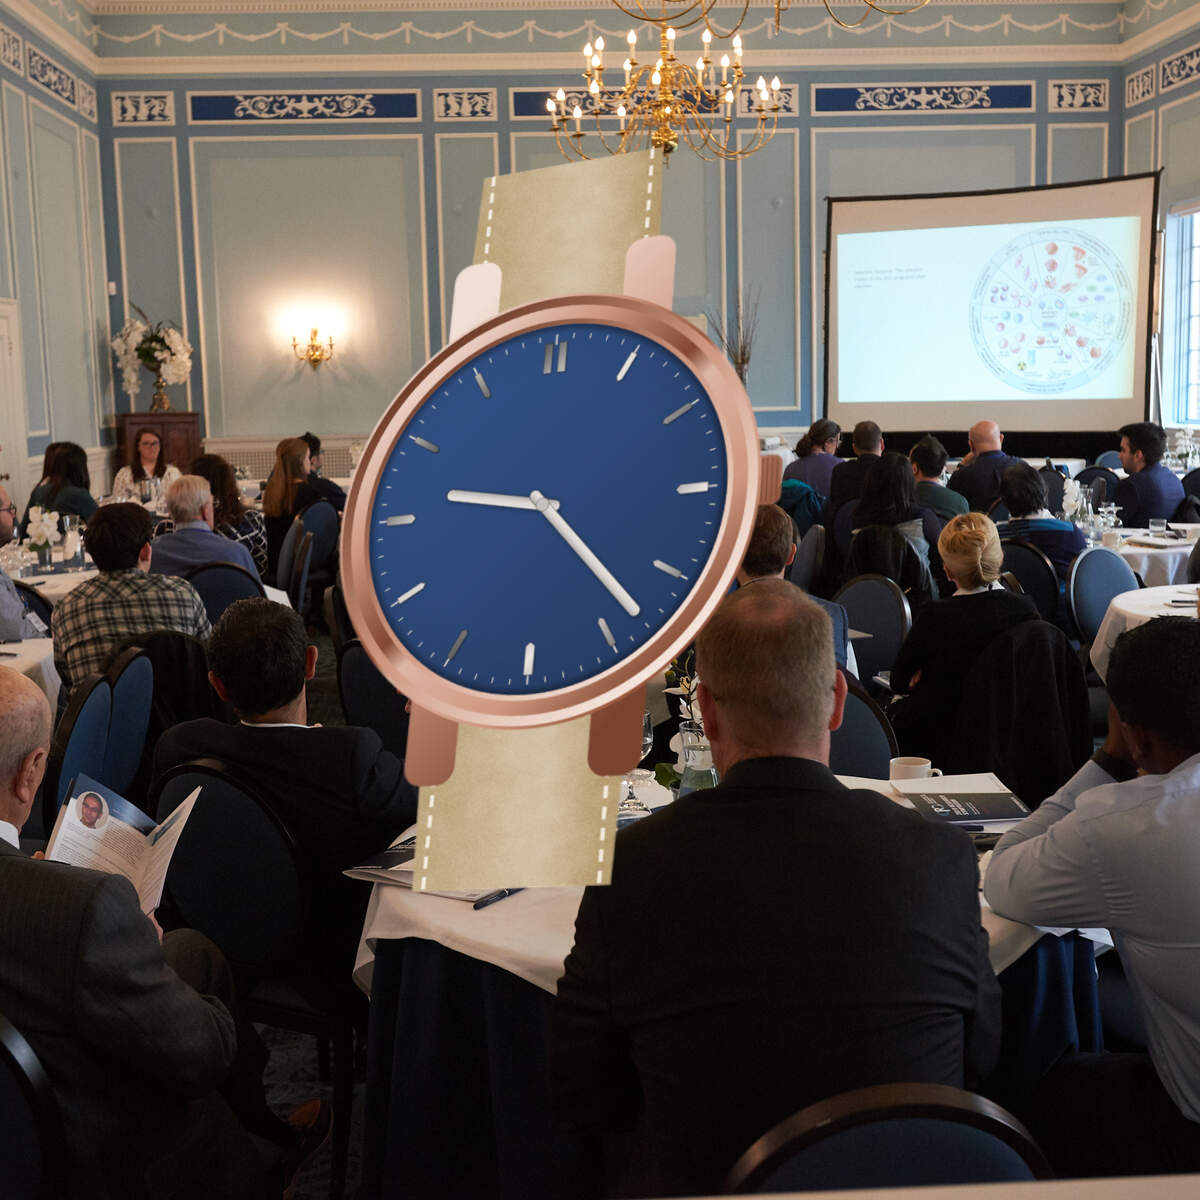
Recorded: 9.23
